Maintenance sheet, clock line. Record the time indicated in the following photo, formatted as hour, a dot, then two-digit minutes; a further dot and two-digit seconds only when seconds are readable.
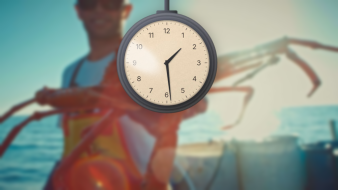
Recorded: 1.29
